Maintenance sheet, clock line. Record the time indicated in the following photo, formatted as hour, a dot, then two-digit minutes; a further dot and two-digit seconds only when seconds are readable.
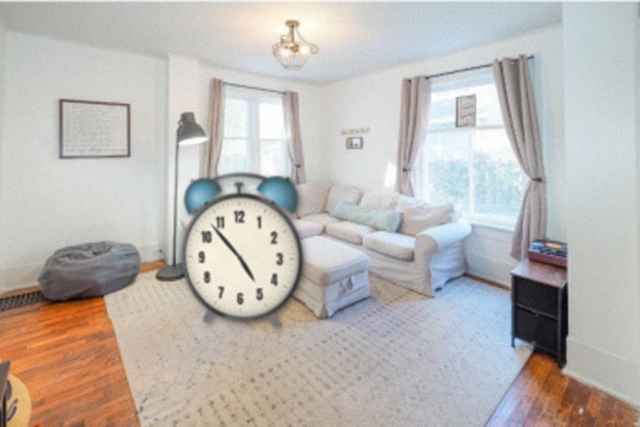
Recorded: 4.53
